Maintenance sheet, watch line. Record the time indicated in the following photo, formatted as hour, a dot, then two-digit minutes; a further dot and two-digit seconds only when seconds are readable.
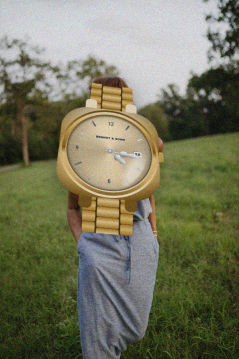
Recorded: 4.16
